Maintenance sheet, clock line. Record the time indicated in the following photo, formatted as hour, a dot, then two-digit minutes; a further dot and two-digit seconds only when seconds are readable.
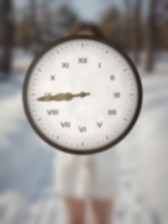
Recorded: 8.44
